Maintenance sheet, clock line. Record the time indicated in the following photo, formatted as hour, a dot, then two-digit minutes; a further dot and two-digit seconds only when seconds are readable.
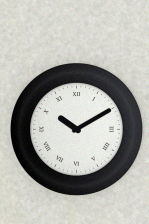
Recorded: 10.10
